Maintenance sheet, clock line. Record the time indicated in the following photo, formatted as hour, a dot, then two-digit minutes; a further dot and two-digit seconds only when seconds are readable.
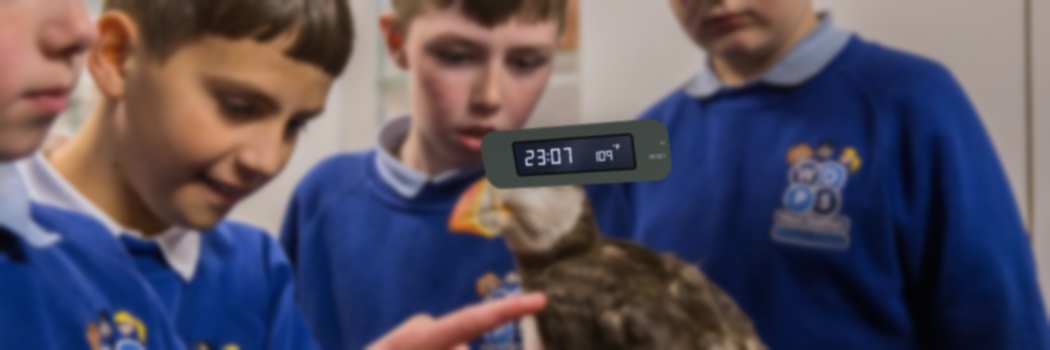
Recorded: 23.07
